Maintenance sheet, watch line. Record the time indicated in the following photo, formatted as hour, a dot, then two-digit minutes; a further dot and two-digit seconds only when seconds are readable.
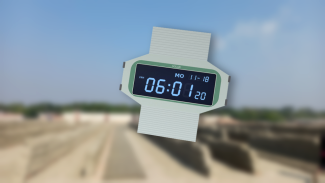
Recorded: 6.01.20
